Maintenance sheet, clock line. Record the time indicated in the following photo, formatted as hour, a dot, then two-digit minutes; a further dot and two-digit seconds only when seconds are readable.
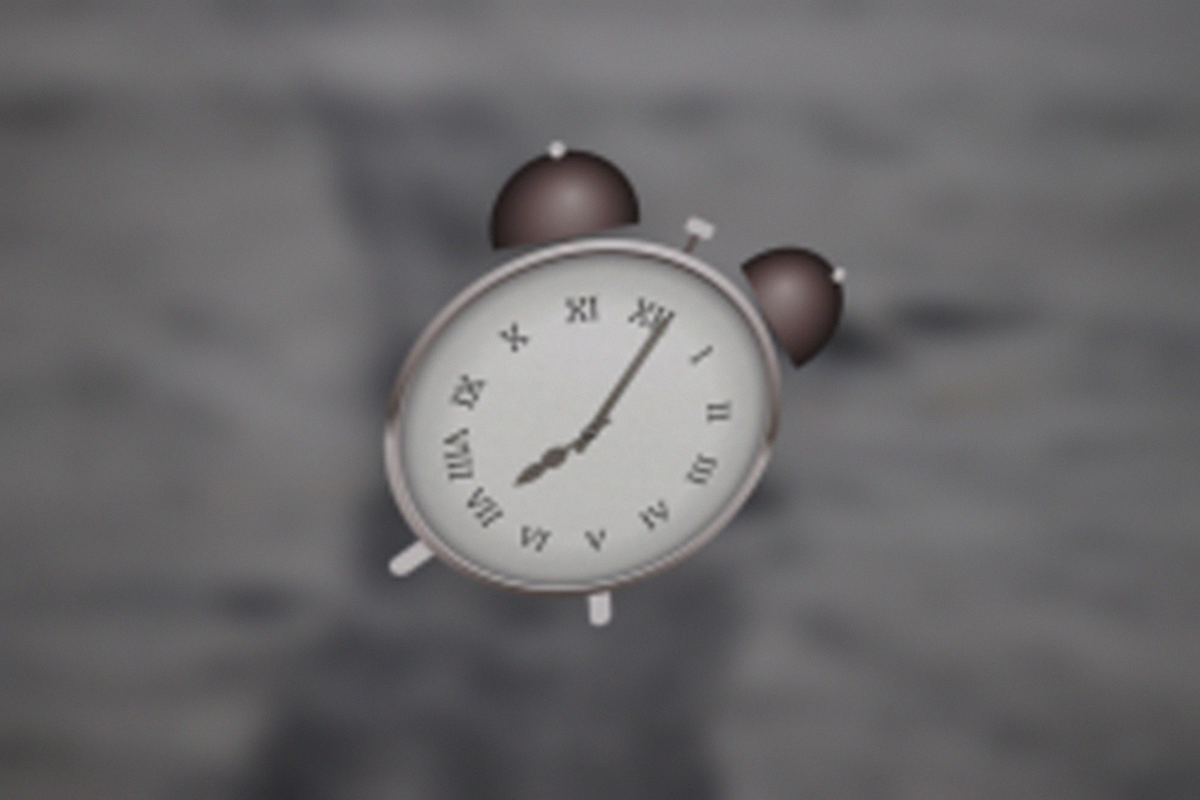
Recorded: 7.01
